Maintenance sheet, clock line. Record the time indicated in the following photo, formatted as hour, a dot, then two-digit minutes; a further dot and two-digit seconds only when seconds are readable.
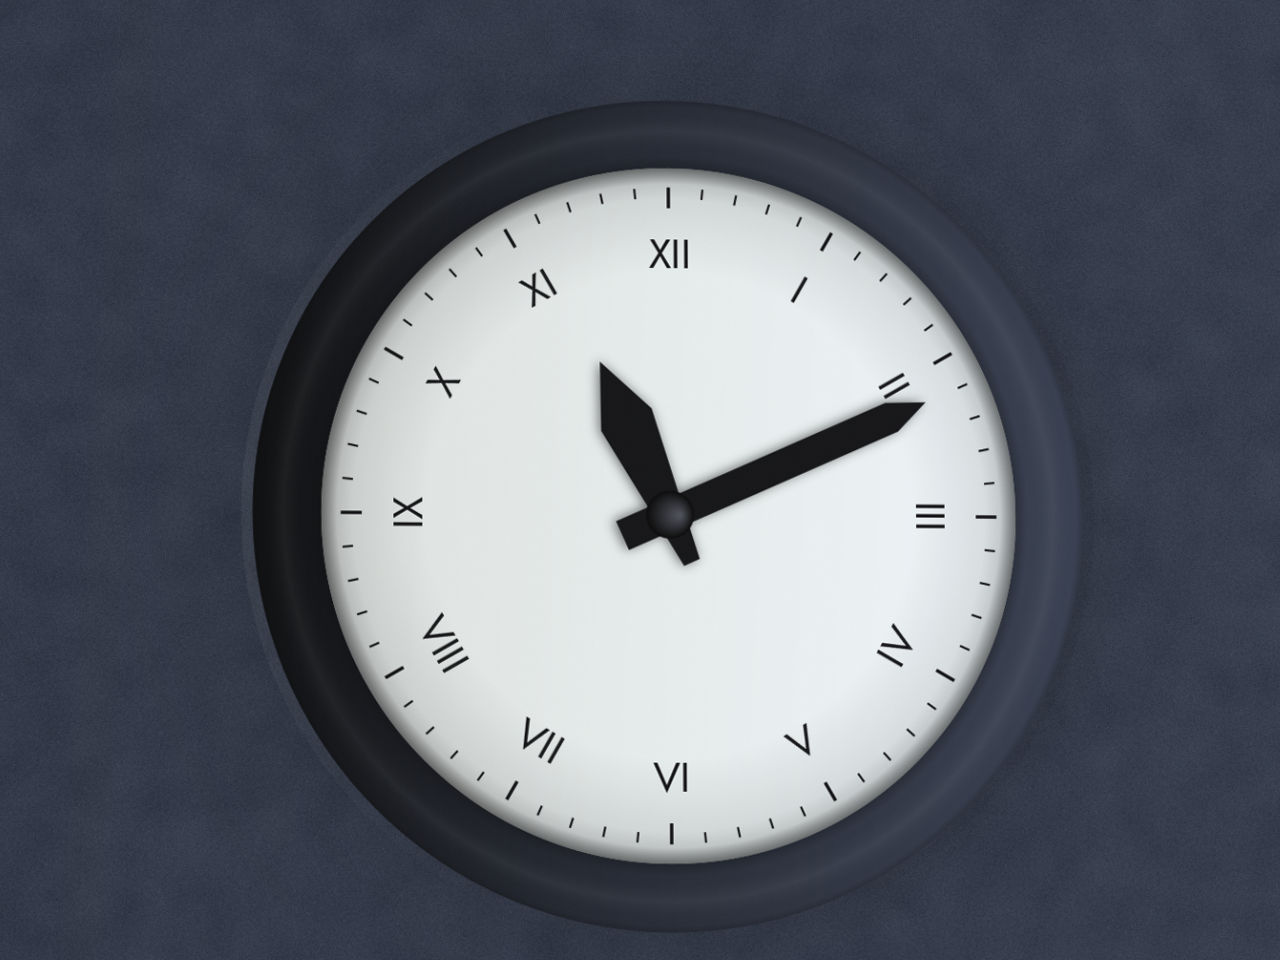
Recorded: 11.11
